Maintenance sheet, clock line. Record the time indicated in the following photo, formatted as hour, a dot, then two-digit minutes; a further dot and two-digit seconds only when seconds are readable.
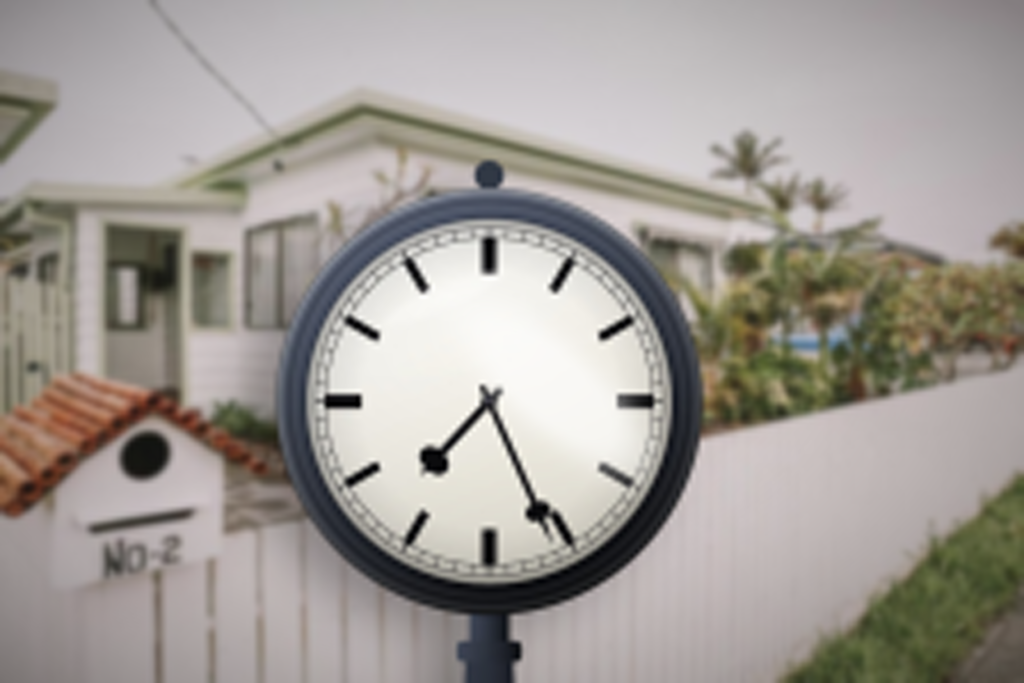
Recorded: 7.26
